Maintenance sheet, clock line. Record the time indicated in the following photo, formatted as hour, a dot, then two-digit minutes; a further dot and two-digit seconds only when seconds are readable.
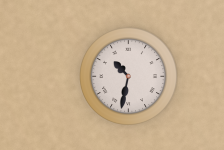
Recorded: 10.32
